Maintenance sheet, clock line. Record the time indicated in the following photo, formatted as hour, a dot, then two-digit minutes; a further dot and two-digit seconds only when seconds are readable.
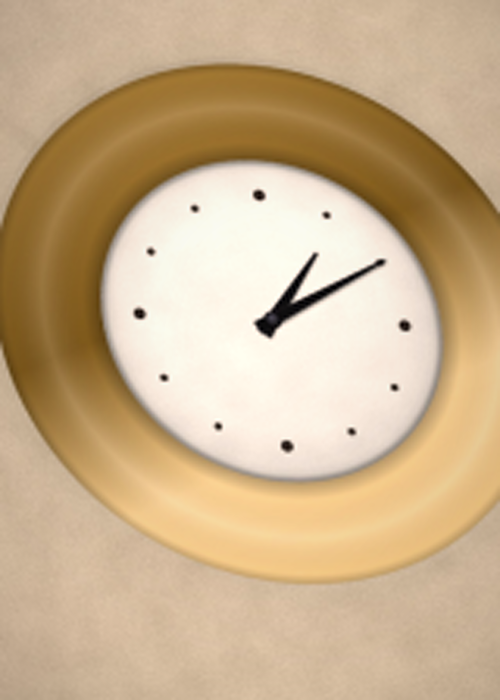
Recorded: 1.10
